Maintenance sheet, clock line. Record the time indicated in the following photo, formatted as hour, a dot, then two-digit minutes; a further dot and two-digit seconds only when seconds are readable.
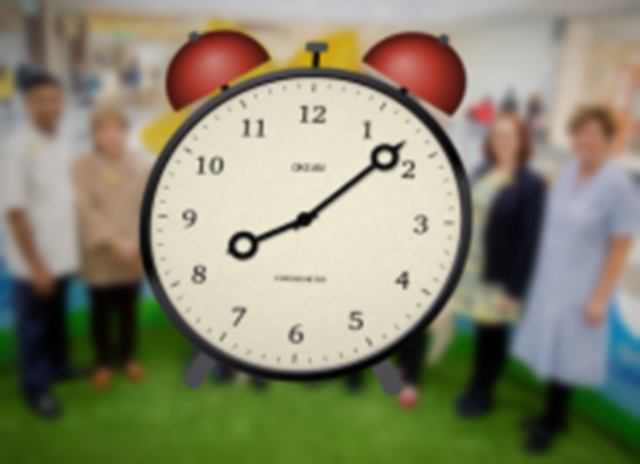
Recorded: 8.08
